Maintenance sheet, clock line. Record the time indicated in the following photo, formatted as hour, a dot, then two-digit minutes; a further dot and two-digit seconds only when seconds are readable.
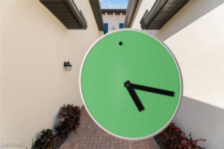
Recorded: 5.18
